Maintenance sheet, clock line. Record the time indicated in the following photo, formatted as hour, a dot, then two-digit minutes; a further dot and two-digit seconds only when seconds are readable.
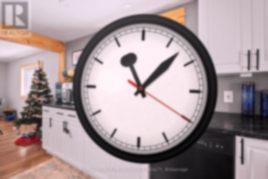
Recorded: 11.07.20
